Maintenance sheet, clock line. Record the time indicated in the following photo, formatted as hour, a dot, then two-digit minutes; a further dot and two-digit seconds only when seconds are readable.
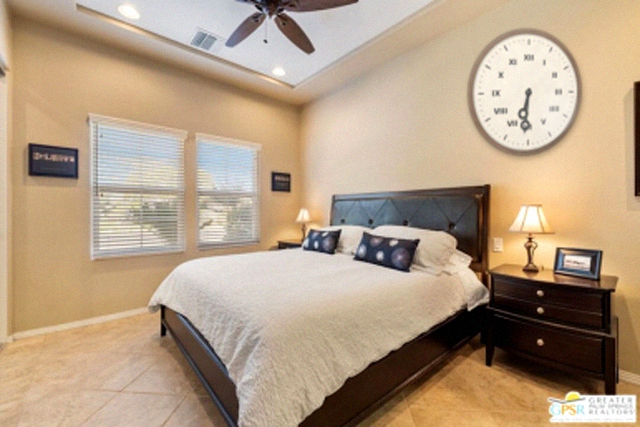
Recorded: 6.31
